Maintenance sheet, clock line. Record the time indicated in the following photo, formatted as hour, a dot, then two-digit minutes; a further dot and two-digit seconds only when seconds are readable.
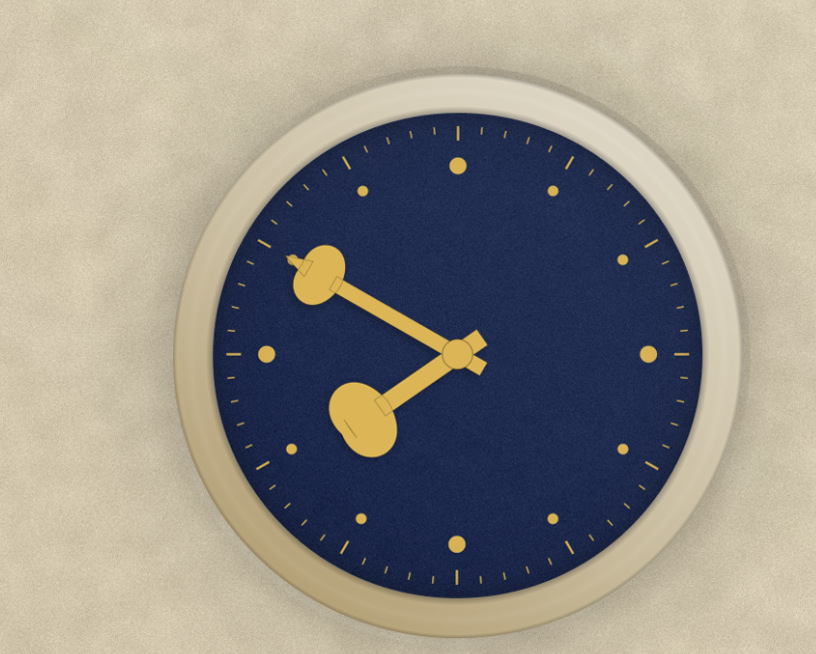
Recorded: 7.50
